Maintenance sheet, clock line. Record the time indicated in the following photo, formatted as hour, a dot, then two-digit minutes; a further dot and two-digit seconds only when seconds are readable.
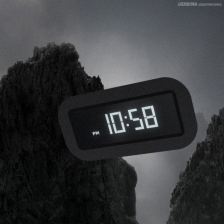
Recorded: 10.58
